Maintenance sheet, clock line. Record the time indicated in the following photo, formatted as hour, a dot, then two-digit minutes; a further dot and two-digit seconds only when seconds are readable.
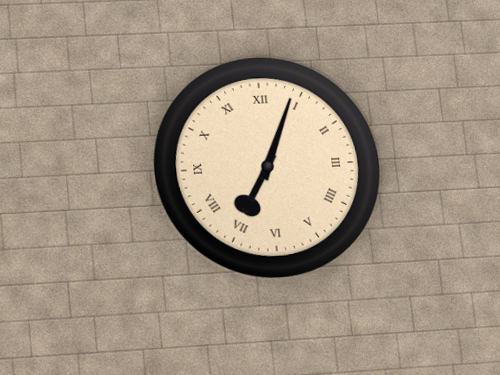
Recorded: 7.04
